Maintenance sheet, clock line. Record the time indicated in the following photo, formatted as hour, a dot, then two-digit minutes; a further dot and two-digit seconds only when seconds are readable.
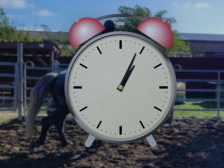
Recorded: 1.04
